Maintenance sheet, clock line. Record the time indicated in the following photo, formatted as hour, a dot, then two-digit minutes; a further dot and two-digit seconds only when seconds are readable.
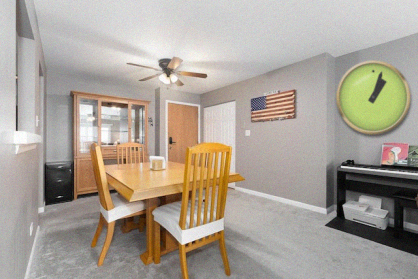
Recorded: 1.03
